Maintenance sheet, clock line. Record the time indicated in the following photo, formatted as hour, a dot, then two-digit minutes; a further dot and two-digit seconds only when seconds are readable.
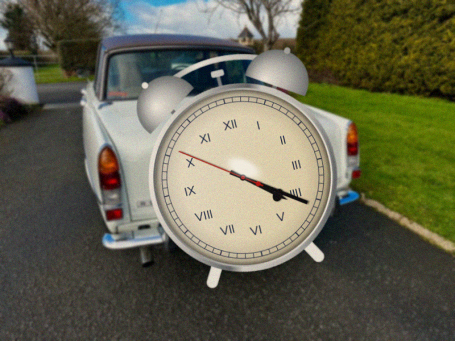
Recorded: 4.20.51
